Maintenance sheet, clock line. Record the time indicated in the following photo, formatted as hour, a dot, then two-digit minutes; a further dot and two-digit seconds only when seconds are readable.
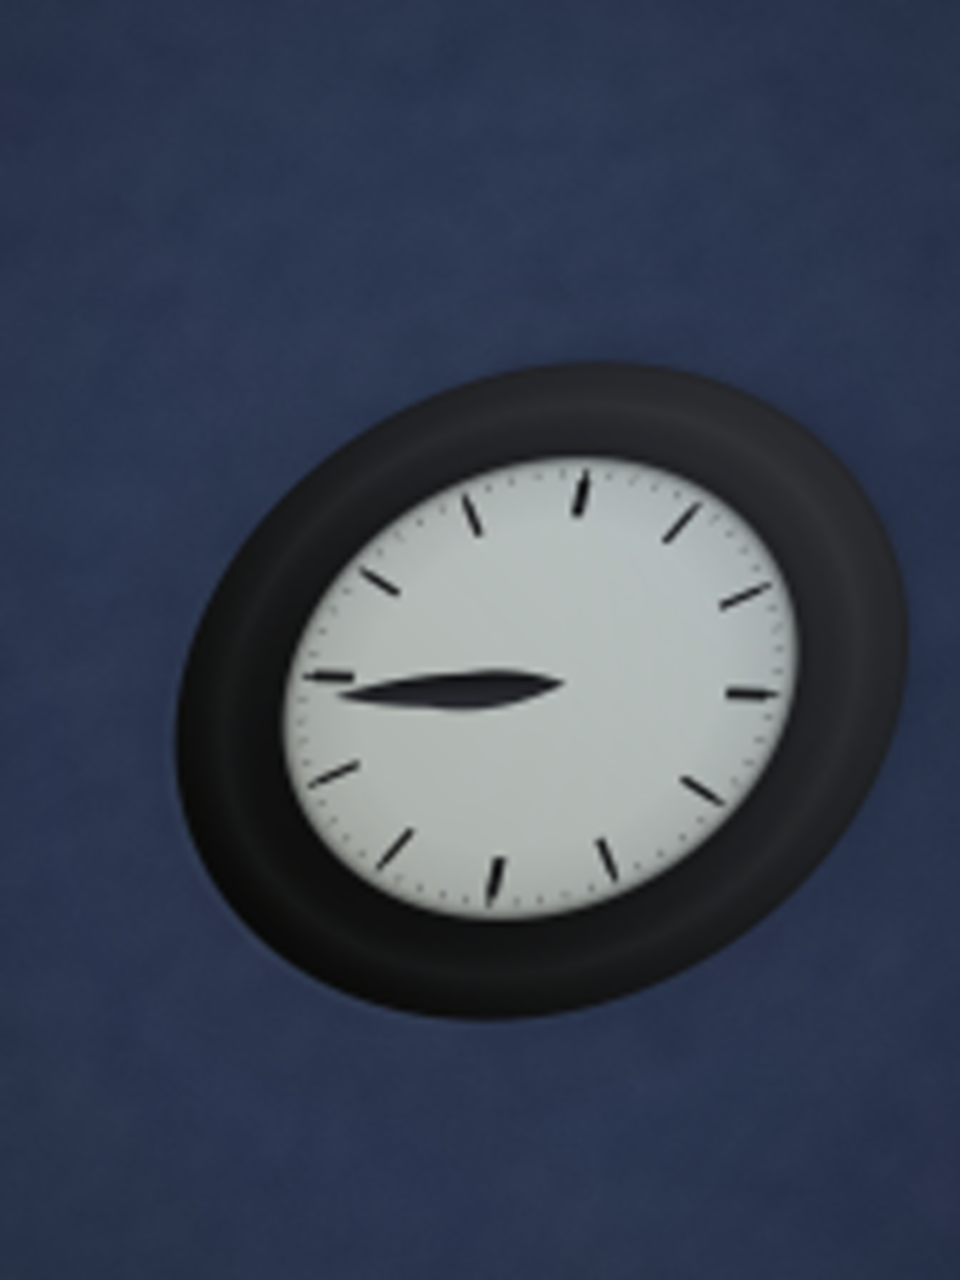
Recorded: 8.44
